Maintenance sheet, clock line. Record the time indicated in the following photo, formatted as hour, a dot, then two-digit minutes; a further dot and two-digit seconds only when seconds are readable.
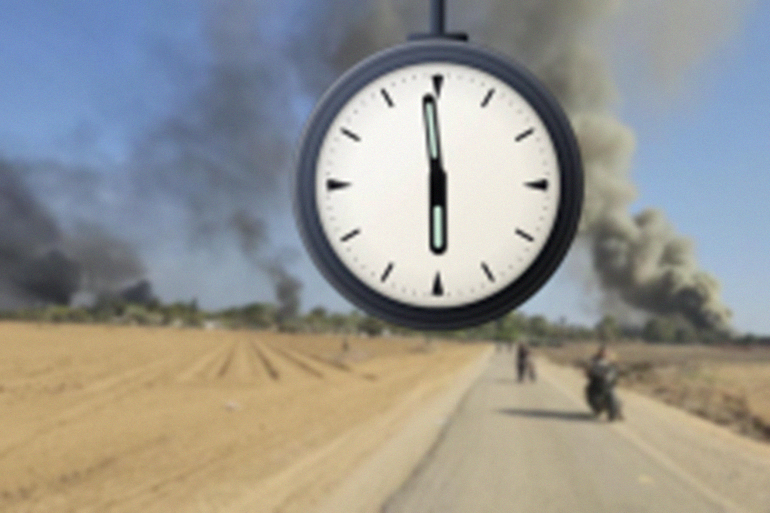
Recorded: 5.59
